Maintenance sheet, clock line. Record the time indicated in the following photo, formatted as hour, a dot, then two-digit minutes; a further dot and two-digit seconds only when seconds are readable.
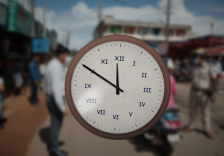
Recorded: 11.50
